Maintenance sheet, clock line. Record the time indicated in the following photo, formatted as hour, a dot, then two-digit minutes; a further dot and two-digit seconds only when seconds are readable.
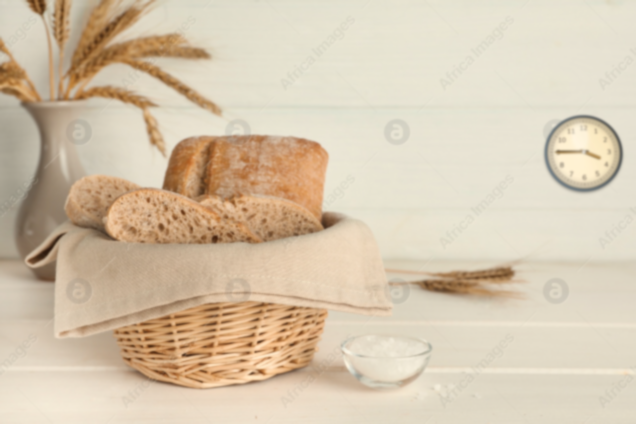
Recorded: 3.45
